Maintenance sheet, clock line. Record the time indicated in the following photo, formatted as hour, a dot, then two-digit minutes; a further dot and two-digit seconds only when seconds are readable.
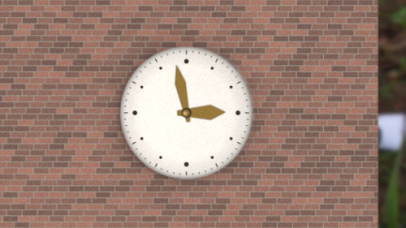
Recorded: 2.58
